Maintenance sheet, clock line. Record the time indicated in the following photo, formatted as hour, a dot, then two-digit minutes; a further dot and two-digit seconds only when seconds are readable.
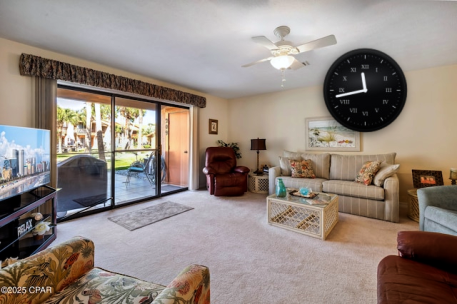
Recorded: 11.43
